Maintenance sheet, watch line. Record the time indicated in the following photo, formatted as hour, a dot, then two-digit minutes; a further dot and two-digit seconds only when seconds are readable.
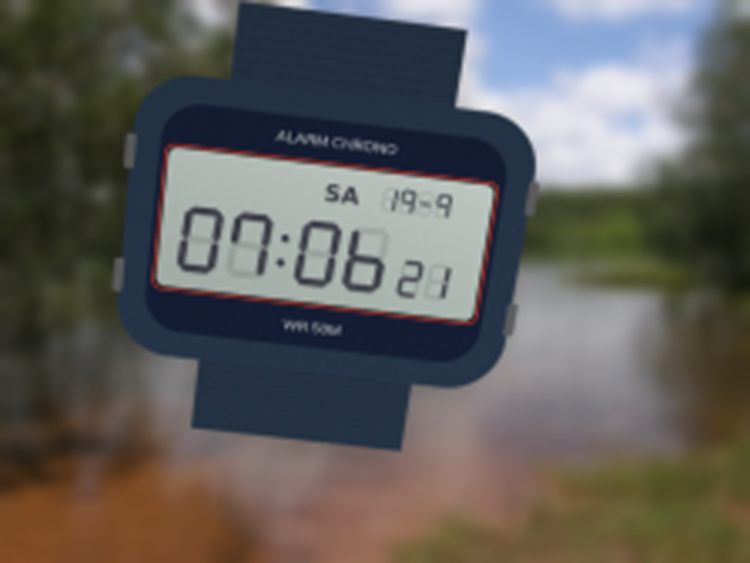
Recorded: 7.06.21
